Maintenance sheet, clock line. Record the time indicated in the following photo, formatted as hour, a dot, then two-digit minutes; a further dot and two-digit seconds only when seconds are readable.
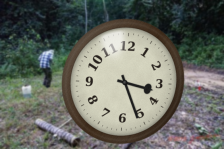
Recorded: 3.26
